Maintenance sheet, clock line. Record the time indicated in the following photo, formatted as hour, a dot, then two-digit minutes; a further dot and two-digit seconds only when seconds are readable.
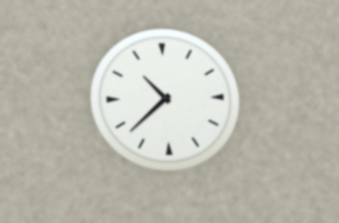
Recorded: 10.38
